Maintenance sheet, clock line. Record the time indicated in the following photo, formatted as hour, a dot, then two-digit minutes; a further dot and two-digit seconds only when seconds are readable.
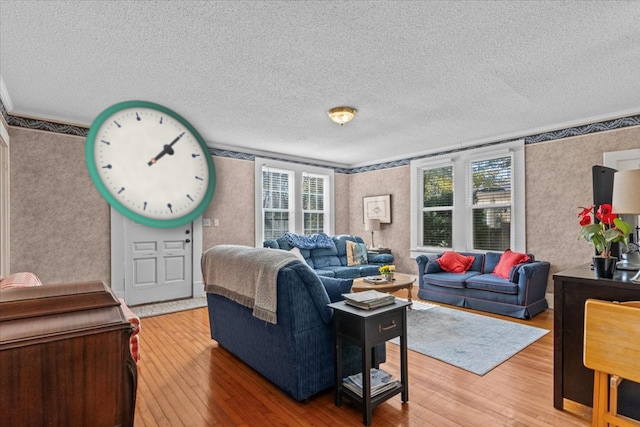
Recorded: 2.10
